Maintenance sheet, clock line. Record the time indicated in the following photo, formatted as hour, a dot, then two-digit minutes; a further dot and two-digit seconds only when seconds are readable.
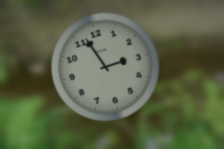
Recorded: 2.57
